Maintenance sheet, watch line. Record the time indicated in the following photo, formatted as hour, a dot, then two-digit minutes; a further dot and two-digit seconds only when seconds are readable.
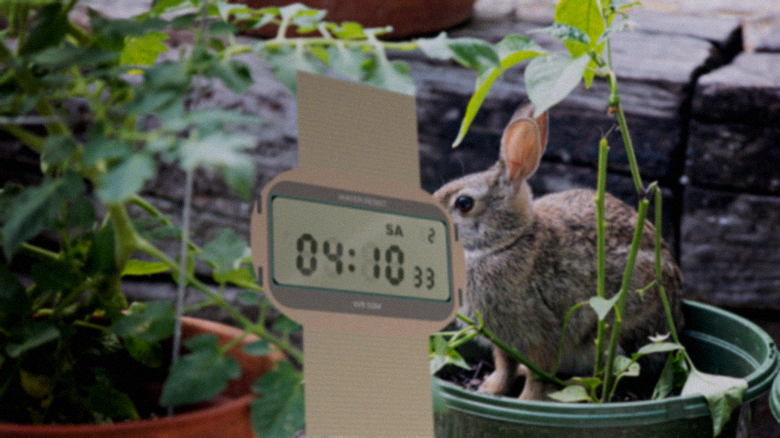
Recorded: 4.10.33
